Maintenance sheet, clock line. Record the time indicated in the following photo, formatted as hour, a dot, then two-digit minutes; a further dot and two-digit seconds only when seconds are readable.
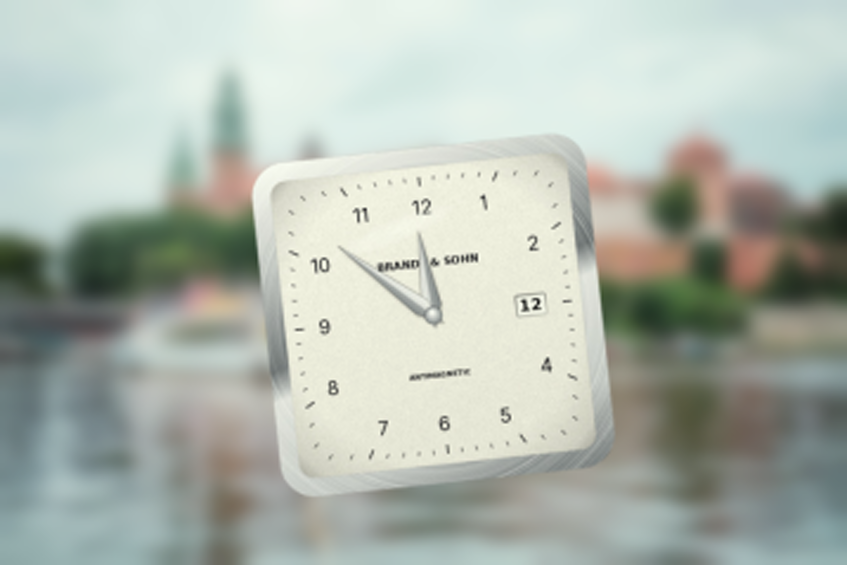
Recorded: 11.52
